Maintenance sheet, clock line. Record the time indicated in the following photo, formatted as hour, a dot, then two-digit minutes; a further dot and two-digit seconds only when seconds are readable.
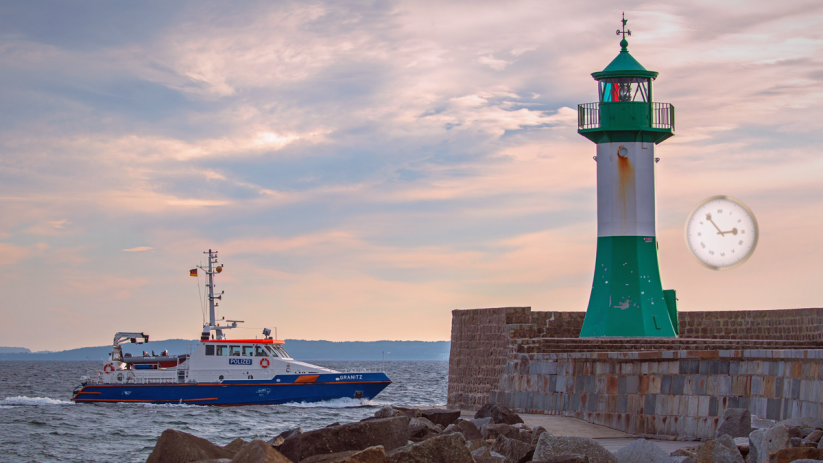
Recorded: 2.54
